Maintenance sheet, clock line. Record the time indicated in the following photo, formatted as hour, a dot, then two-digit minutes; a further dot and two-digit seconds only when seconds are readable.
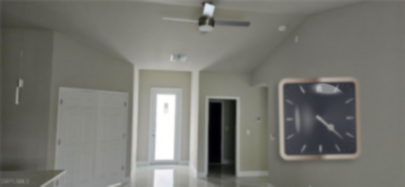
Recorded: 4.22
